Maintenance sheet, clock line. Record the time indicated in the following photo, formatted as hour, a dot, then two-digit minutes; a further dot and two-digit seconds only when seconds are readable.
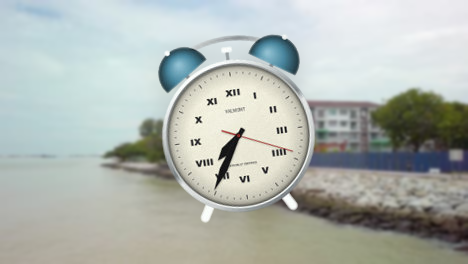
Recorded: 7.35.19
